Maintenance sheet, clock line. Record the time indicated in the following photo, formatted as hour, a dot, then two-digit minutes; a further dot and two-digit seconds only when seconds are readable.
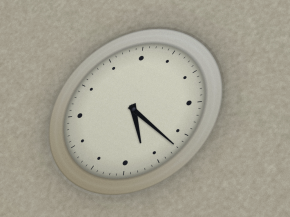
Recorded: 5.22
